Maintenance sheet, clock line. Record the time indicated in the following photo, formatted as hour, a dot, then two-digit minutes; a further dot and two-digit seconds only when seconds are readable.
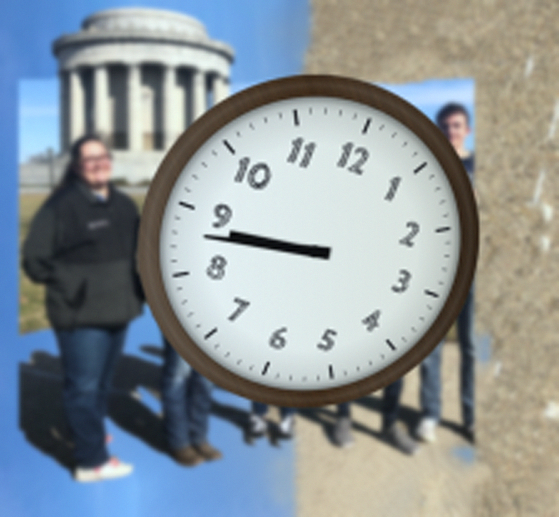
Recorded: 8.43
